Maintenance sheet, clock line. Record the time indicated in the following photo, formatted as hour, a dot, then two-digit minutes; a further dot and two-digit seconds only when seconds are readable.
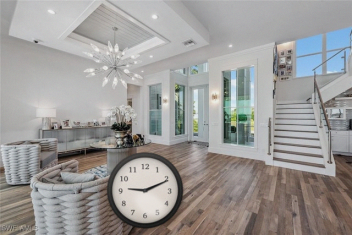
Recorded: 9.11
